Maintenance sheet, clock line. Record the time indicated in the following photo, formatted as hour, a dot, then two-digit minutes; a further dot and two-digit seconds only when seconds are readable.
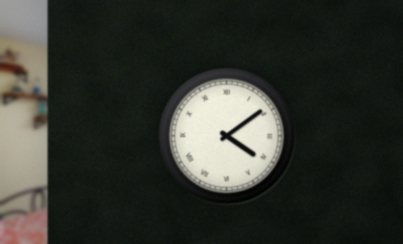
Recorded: 4.09
